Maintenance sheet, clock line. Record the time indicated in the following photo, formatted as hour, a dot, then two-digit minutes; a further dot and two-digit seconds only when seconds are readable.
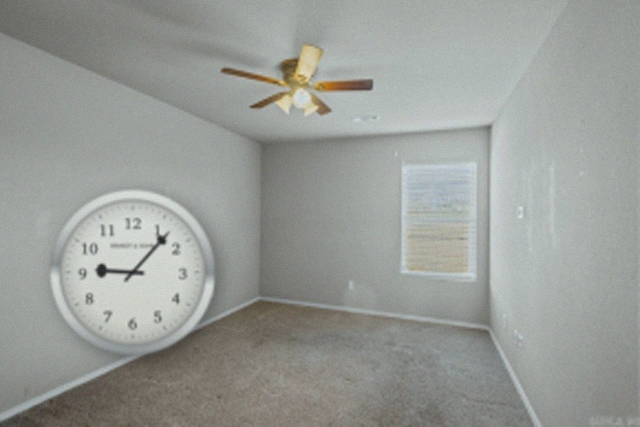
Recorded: 9.07
